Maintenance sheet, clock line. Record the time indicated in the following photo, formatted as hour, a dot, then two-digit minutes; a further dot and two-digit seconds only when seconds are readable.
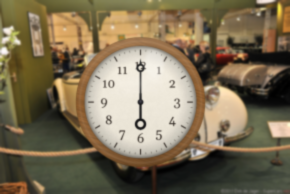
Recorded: 6.00
